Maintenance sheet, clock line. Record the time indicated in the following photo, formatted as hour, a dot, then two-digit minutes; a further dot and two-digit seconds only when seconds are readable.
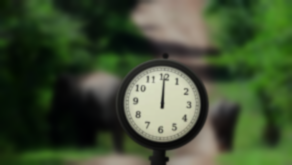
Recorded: 12.00
